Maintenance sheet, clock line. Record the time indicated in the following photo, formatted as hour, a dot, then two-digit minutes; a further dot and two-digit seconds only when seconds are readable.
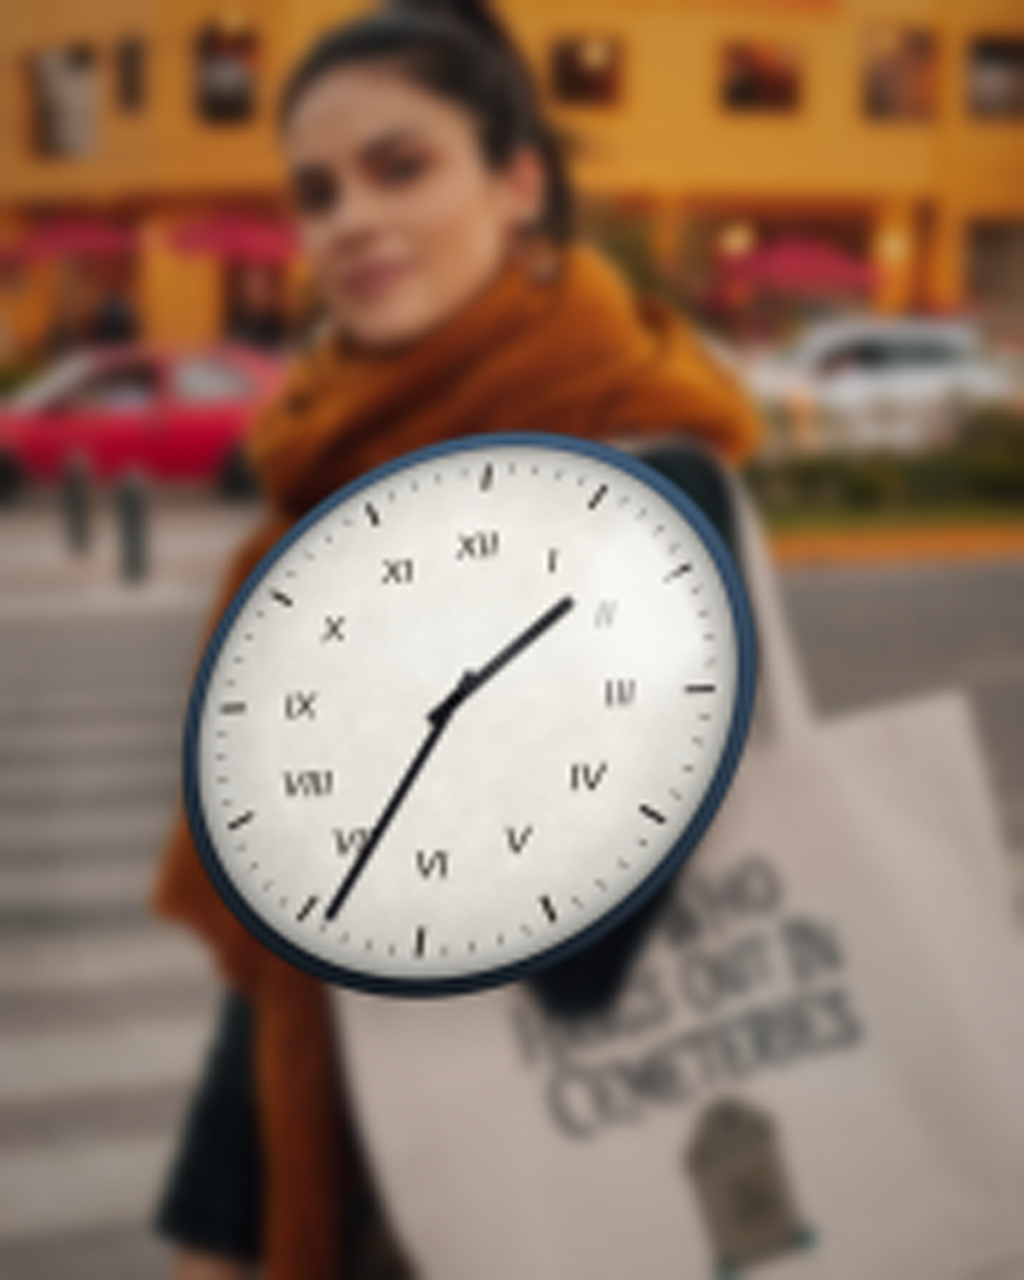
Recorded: 1.34
